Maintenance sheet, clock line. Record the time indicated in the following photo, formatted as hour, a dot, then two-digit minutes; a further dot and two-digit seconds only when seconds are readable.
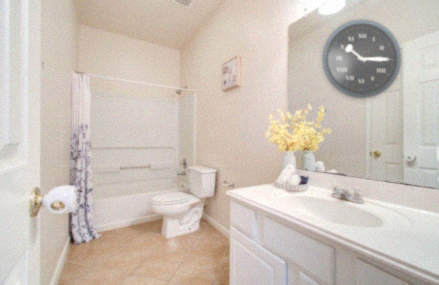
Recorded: 10.15
